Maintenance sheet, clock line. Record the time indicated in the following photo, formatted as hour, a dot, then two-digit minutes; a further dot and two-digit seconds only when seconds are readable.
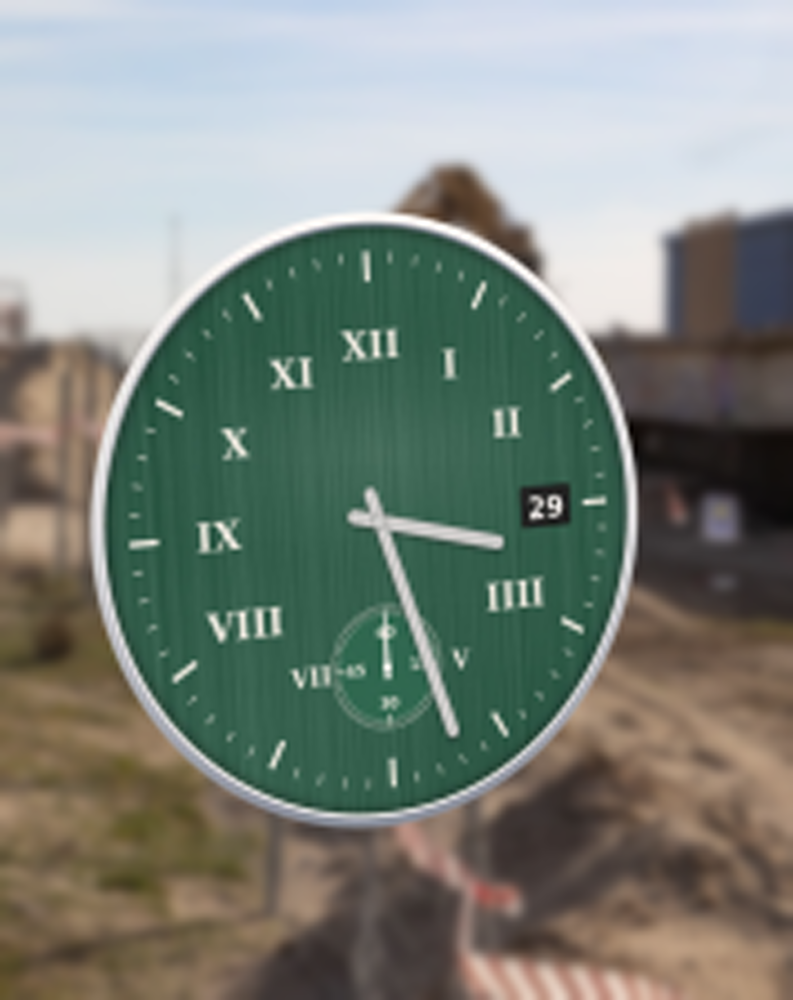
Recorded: 3.27
